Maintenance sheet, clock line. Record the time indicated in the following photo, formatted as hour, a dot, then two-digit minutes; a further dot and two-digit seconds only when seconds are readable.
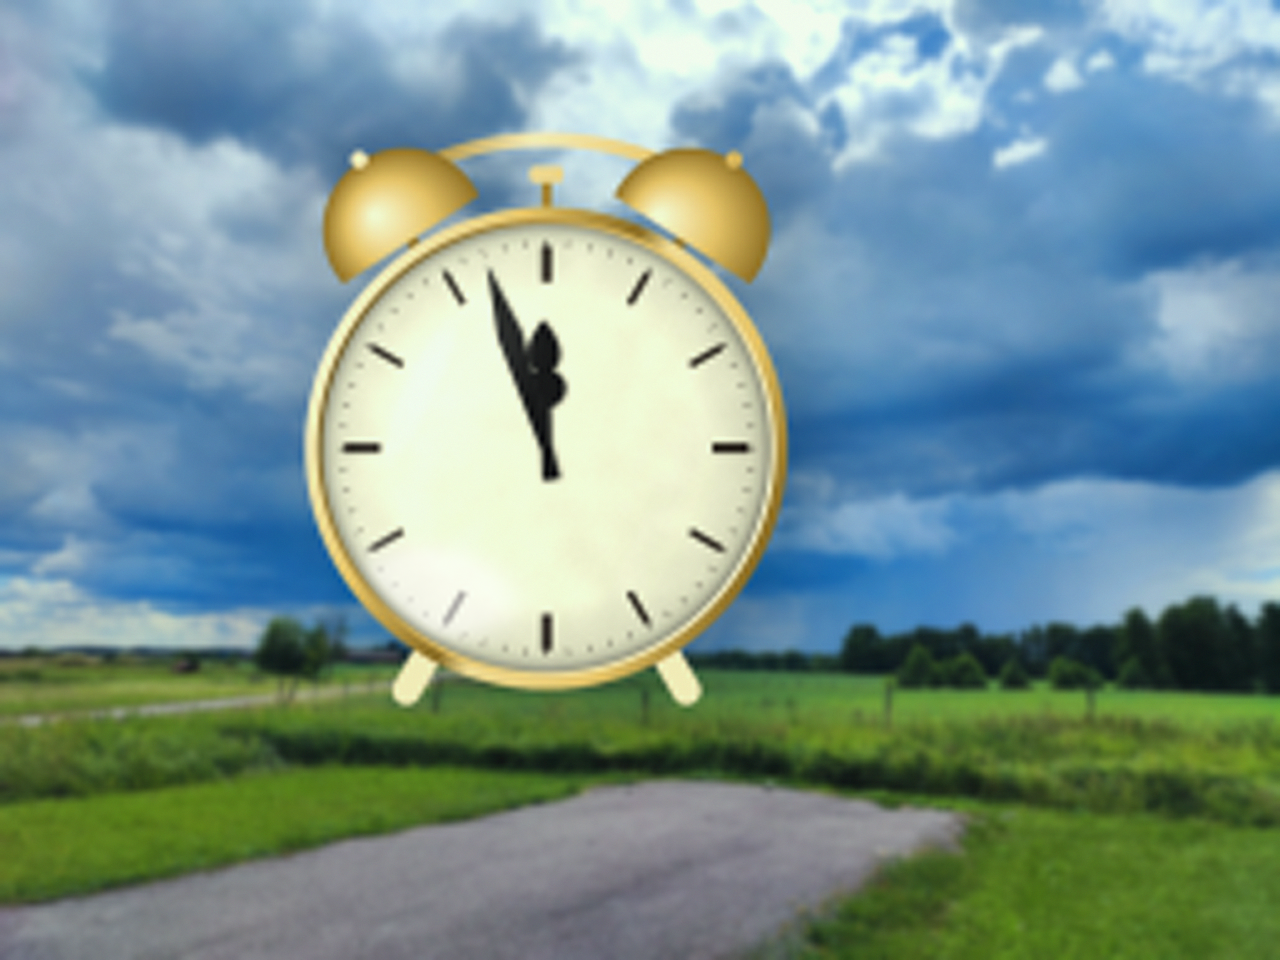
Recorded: 11.57
